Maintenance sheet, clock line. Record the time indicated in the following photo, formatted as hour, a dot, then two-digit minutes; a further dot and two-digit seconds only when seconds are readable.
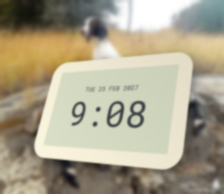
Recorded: 9.08
